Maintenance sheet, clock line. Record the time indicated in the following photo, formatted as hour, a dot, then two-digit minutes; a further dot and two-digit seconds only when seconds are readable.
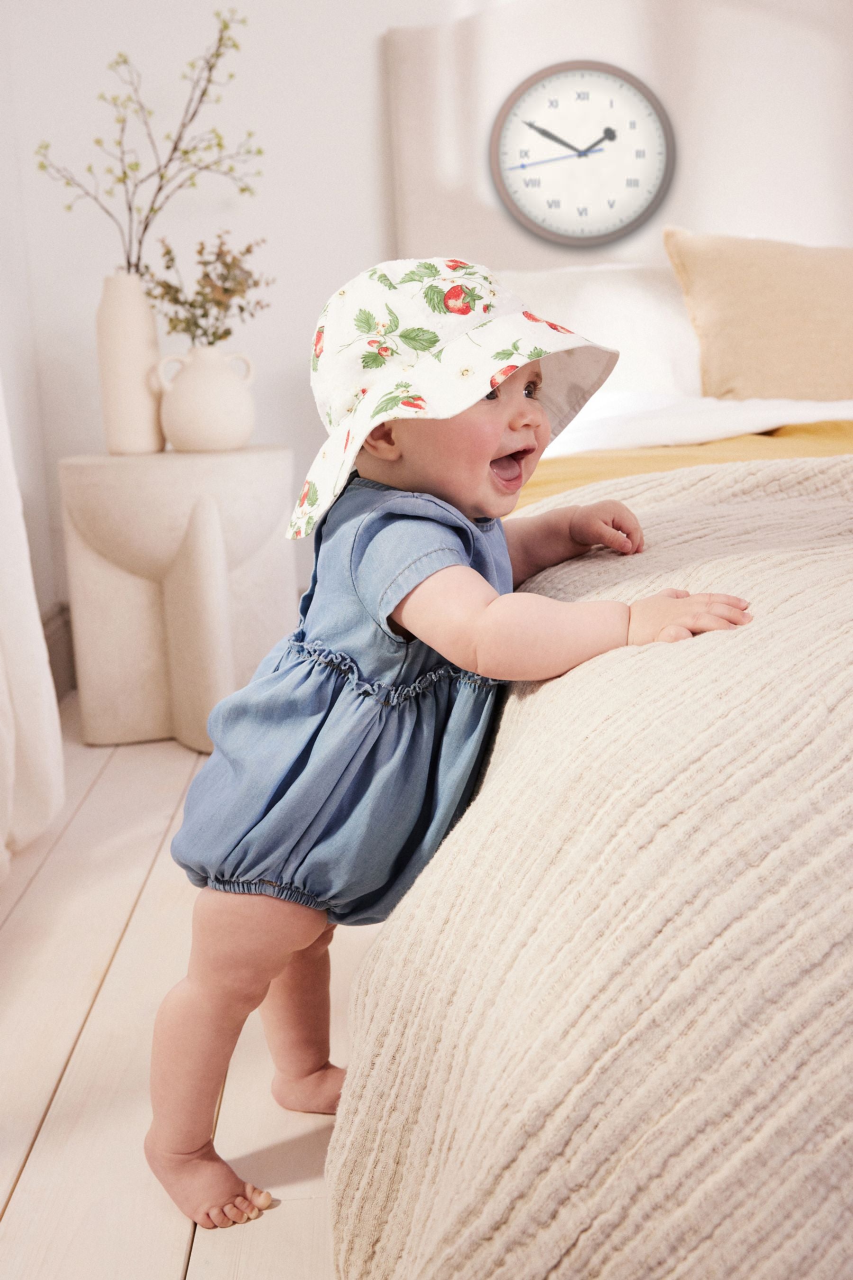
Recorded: 1.49.43
